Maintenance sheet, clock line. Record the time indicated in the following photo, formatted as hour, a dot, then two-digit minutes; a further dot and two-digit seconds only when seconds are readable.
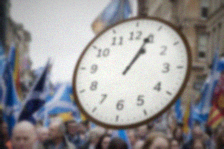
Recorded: 1.04
